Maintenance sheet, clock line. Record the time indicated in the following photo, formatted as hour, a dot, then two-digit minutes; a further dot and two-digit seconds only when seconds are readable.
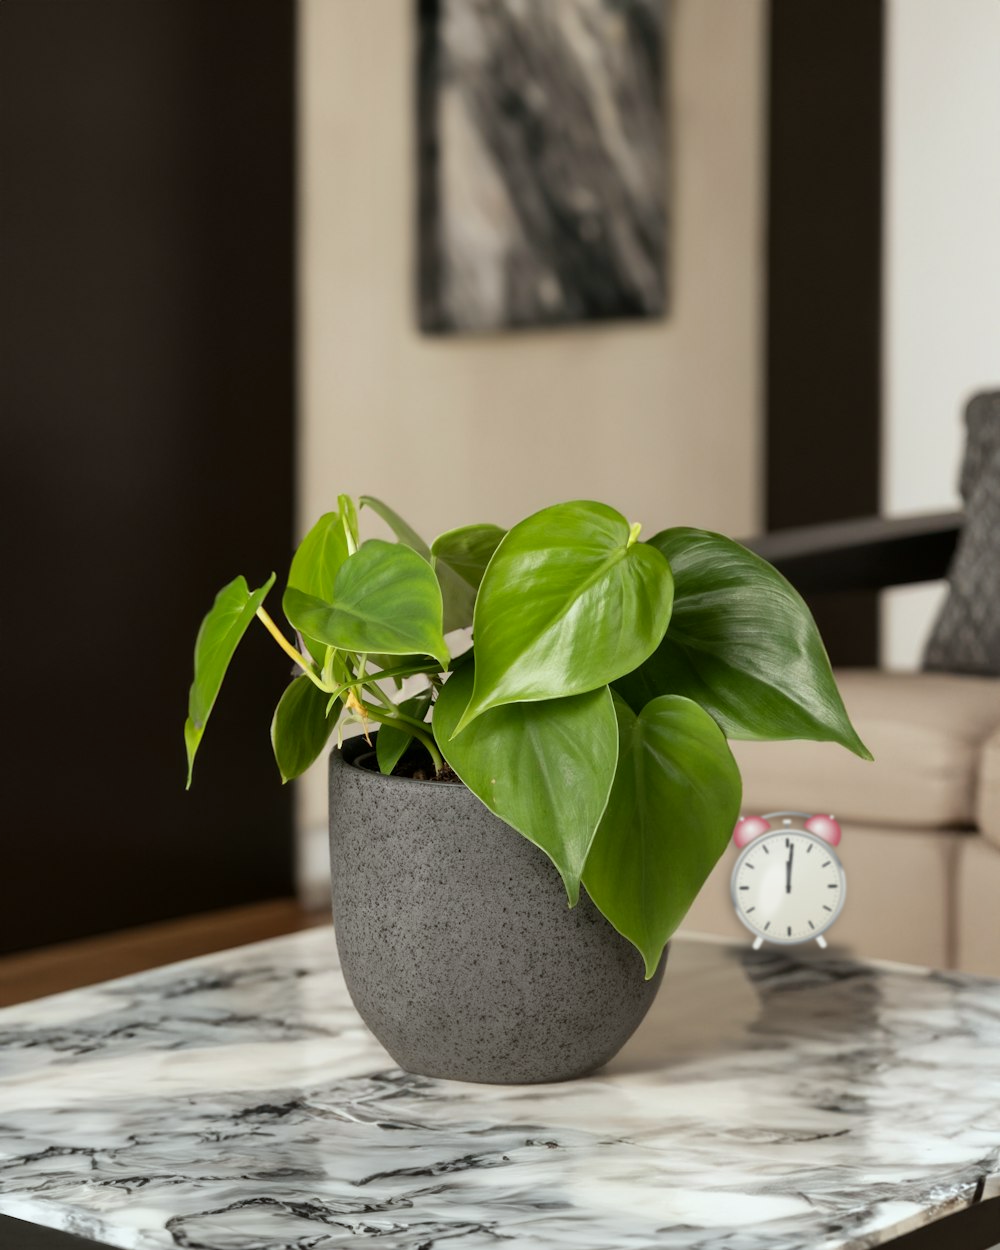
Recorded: 12.01
